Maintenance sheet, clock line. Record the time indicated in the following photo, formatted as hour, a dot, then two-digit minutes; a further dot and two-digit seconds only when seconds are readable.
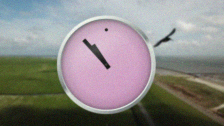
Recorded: 10.53
